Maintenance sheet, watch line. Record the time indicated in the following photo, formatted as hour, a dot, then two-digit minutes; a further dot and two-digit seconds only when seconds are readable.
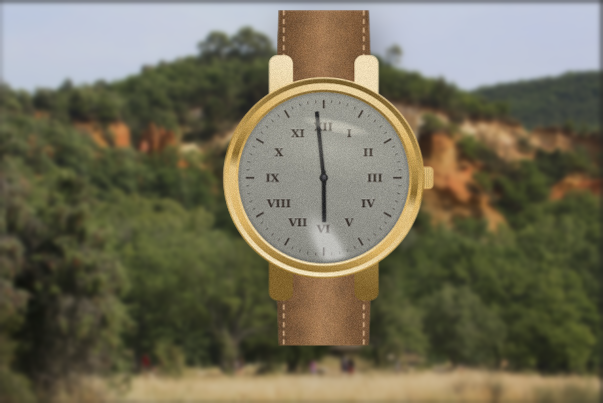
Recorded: 5.59
